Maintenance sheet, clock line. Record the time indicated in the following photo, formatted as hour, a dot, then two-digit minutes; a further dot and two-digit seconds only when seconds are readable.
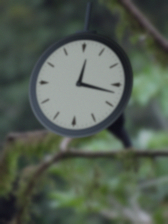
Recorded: 12.17
